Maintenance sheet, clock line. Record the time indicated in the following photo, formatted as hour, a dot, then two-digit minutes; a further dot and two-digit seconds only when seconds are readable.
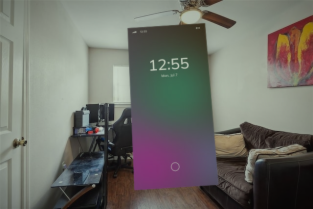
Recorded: 12.55
